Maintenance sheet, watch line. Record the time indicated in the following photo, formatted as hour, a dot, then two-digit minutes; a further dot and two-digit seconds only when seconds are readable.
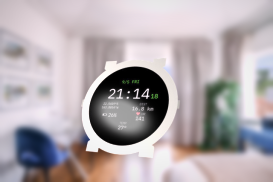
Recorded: 21.14
